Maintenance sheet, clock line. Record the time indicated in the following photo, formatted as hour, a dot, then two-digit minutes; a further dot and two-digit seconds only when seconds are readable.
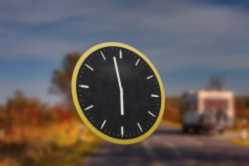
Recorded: 5.58
